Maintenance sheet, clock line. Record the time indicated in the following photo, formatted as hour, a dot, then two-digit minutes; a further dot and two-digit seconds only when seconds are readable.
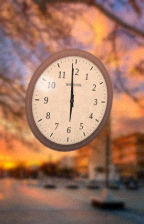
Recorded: 5.59
